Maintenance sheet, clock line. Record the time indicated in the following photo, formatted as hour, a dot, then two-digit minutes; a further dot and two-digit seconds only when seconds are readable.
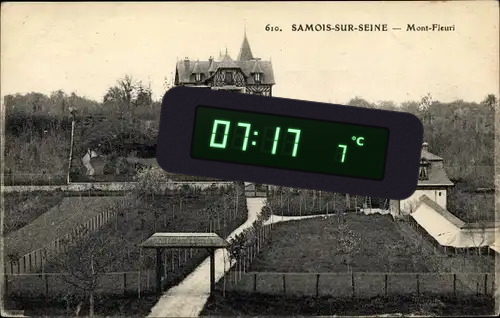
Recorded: 7.17
